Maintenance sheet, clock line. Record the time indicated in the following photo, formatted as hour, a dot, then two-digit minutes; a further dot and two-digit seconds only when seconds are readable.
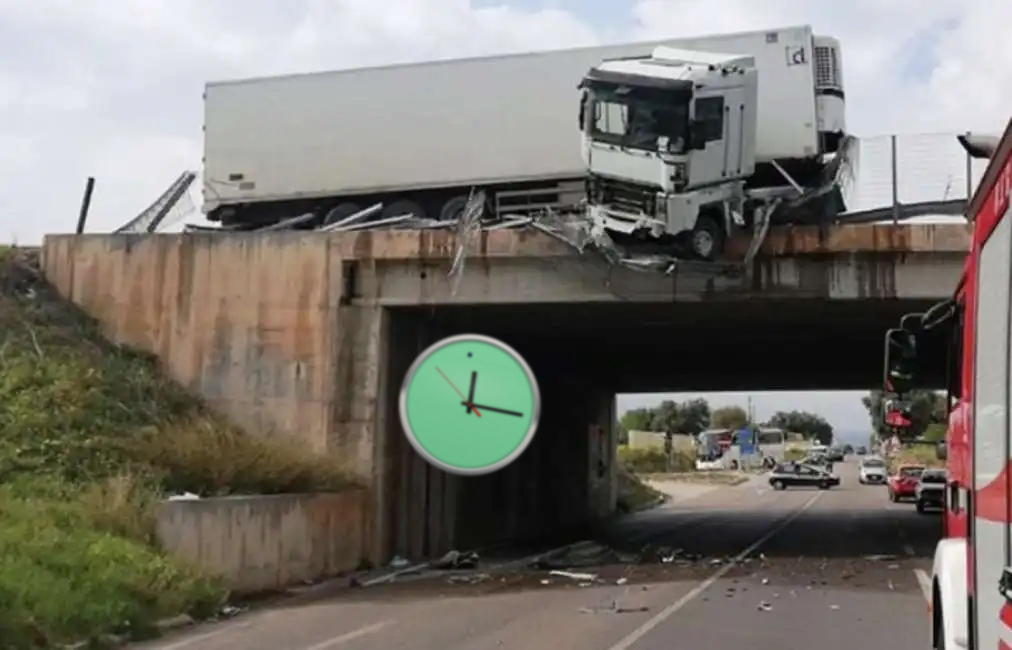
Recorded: 12.16.53
